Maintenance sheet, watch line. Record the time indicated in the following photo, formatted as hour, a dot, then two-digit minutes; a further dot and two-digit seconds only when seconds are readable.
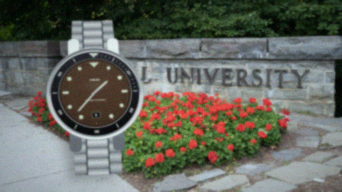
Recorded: 1.37
